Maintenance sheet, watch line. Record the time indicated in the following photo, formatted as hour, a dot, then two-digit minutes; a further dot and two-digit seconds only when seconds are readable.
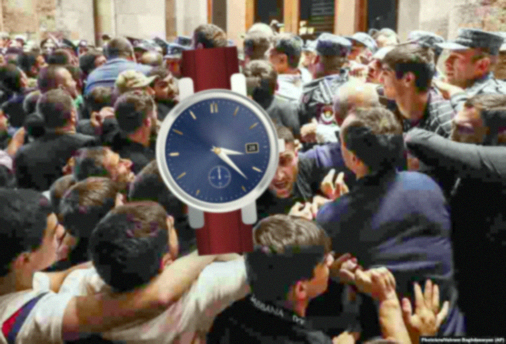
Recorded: 3.23
